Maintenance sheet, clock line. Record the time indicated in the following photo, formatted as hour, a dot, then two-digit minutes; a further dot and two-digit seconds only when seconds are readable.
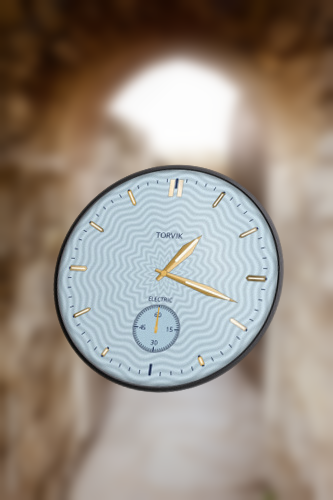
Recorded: 1.18
